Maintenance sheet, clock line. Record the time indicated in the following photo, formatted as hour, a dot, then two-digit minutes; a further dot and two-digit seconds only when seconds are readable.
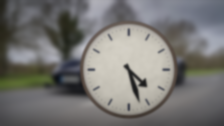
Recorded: 4.27
